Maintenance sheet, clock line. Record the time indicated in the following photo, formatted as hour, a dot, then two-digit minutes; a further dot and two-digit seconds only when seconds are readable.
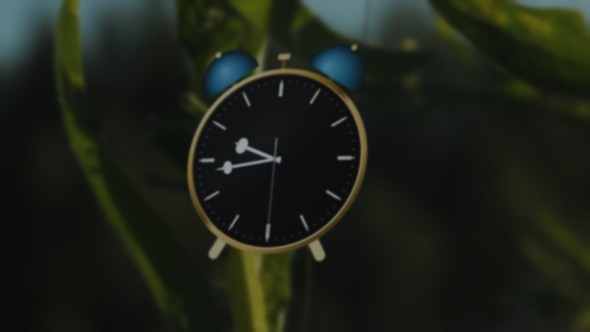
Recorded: 9.43.30
